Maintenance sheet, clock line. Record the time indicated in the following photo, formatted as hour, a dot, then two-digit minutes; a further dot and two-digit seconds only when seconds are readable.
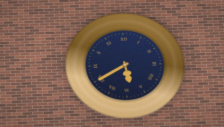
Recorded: 5.40
